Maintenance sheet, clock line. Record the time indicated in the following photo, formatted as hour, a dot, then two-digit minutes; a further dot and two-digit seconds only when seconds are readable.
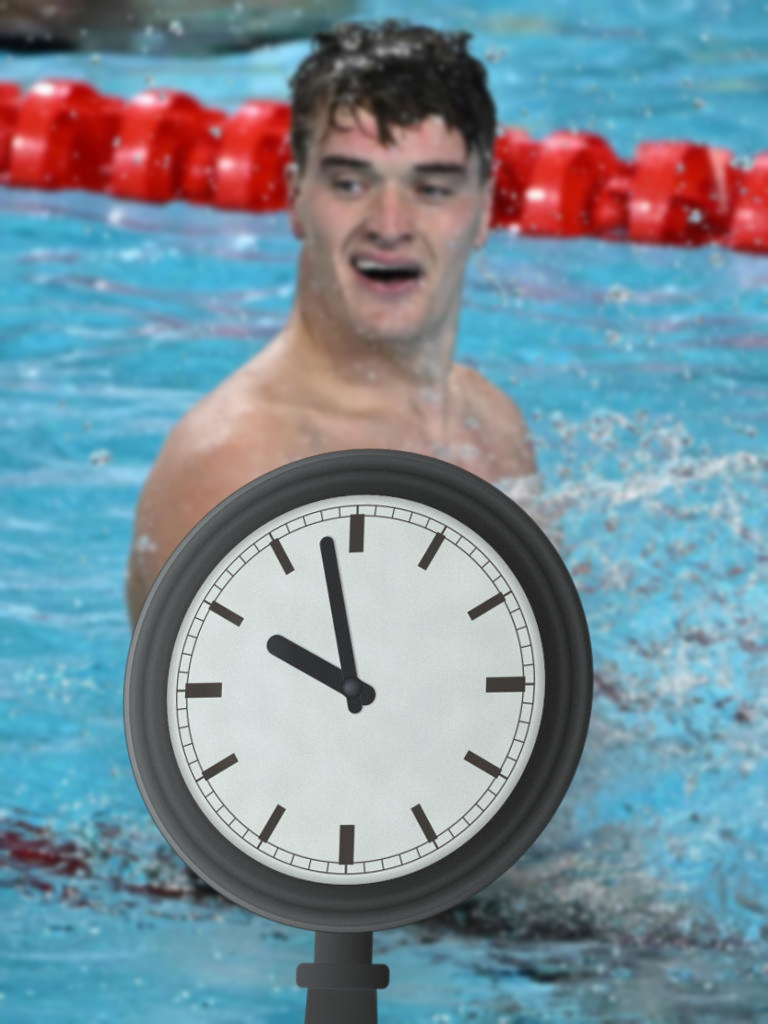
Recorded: 9.58
